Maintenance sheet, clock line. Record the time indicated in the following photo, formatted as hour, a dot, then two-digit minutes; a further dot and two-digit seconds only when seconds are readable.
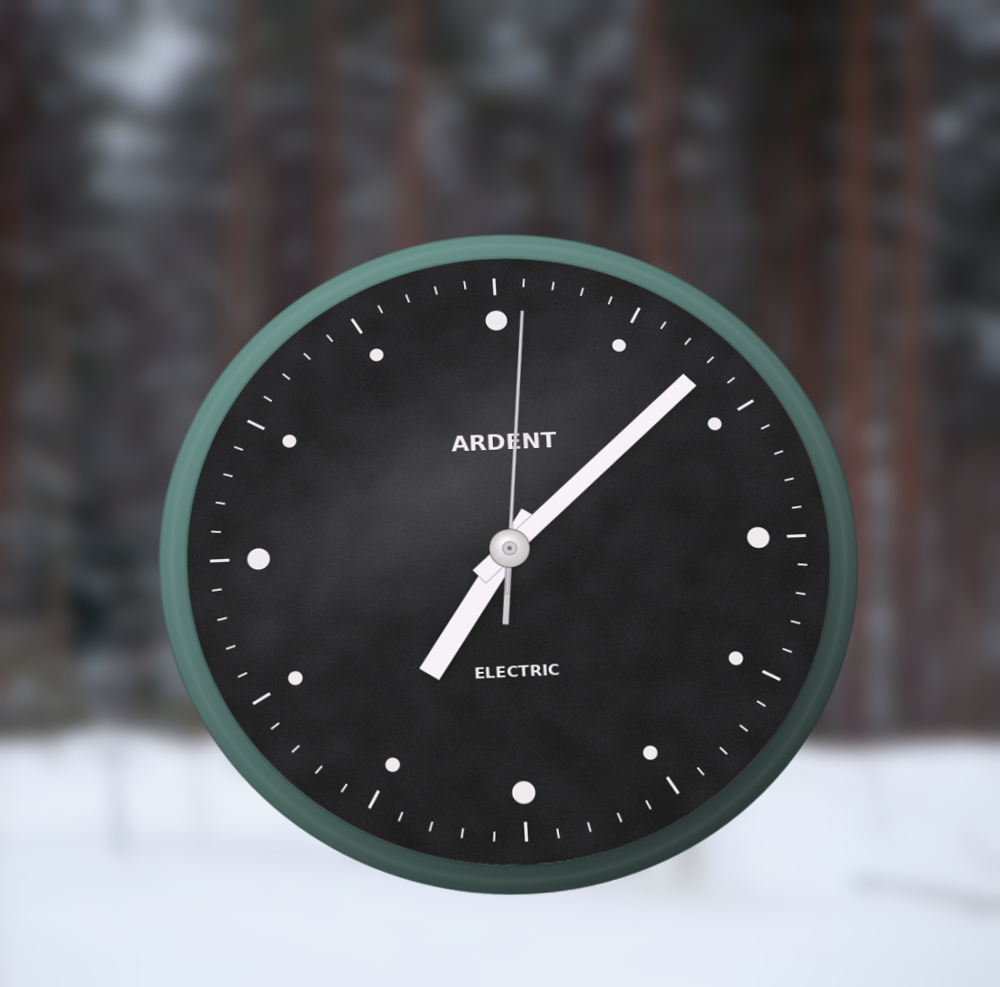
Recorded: 7.08.01
